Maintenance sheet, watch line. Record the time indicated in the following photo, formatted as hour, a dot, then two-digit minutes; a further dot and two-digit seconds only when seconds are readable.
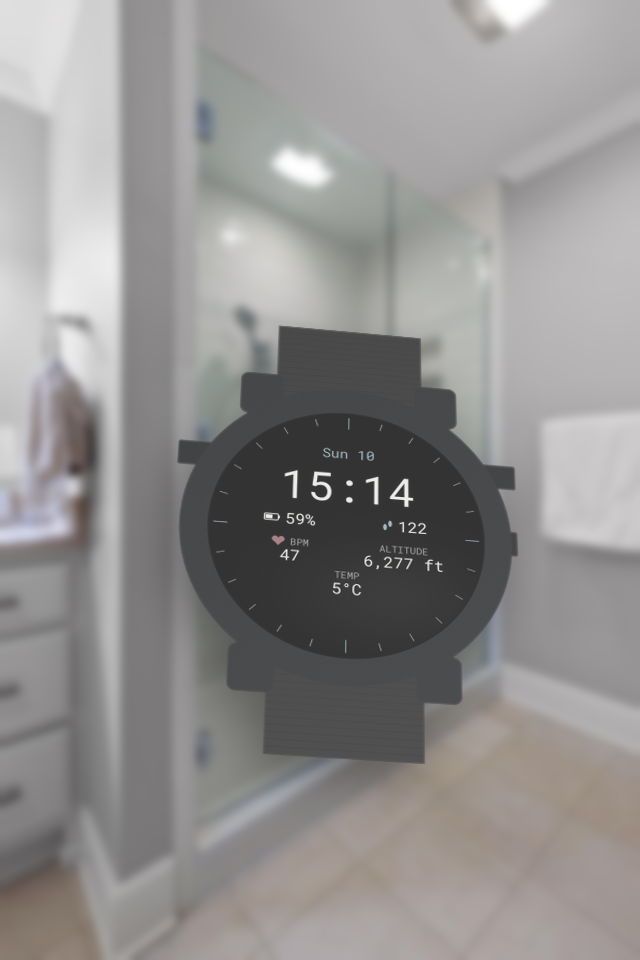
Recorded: 15.14
